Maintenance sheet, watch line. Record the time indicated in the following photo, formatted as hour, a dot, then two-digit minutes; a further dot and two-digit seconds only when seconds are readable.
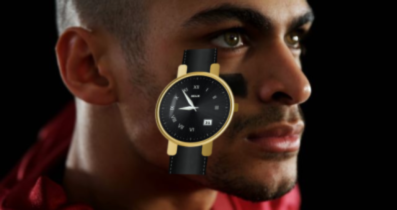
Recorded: 8.54
